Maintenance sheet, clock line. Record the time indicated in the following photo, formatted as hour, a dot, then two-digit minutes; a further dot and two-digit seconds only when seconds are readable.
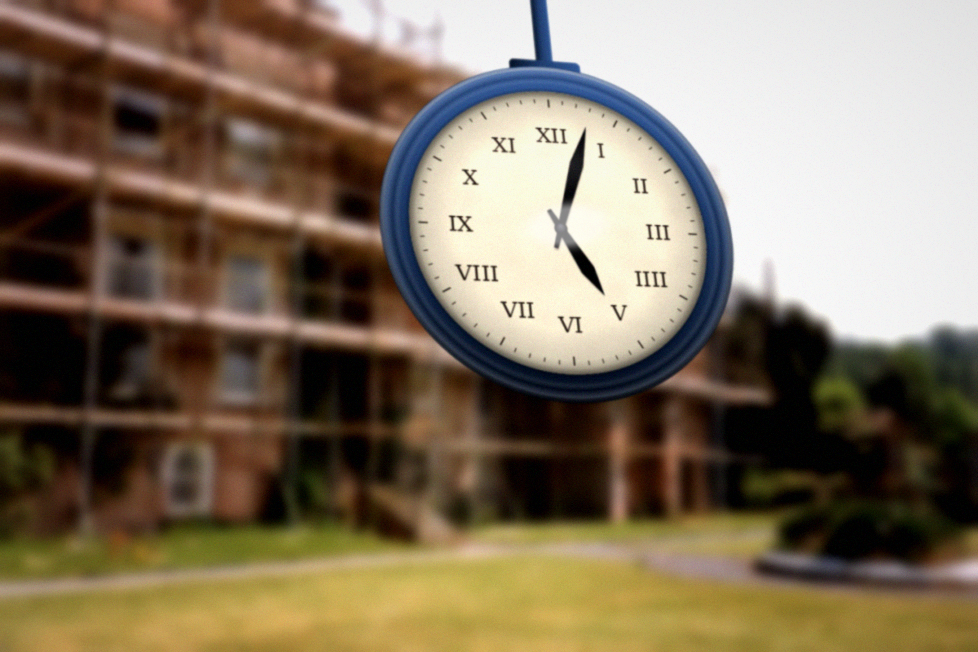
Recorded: 5.03
